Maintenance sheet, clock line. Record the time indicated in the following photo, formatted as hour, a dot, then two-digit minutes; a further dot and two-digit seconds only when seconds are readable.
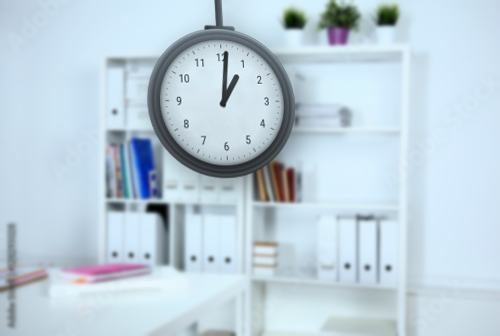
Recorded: 1.01
